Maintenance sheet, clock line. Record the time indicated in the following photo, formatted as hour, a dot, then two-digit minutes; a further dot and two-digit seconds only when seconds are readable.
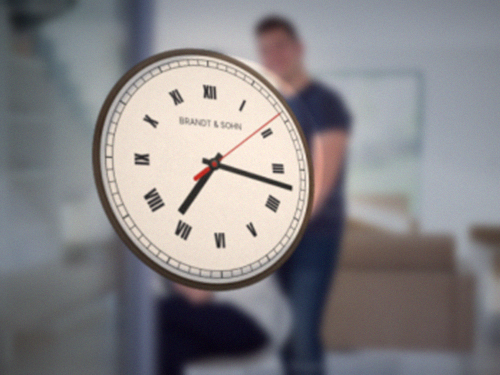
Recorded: 7.17.09
